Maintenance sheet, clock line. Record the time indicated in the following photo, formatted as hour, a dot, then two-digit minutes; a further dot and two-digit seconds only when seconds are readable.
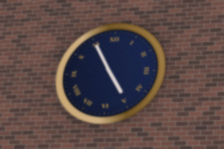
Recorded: 4.55
